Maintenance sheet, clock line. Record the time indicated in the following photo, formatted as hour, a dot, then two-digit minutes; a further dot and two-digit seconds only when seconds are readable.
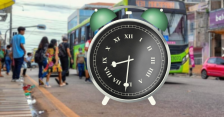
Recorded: 8.31
